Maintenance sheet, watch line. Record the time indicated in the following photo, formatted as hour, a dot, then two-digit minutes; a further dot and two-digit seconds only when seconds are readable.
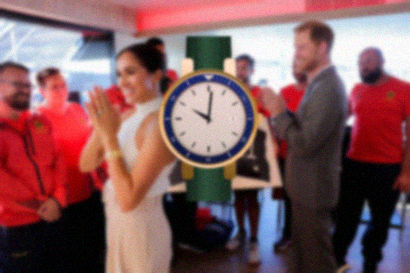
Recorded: 10.01
